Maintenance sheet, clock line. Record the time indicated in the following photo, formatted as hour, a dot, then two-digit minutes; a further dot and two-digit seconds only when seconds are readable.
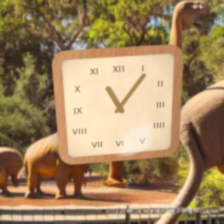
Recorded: 11.06
